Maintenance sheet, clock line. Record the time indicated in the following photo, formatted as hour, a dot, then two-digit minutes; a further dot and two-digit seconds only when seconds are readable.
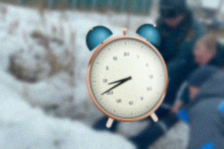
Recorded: 8.41
